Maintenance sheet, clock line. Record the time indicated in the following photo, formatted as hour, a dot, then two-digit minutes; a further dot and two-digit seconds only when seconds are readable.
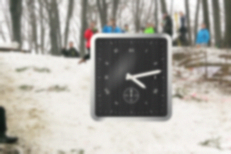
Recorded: 4.13
